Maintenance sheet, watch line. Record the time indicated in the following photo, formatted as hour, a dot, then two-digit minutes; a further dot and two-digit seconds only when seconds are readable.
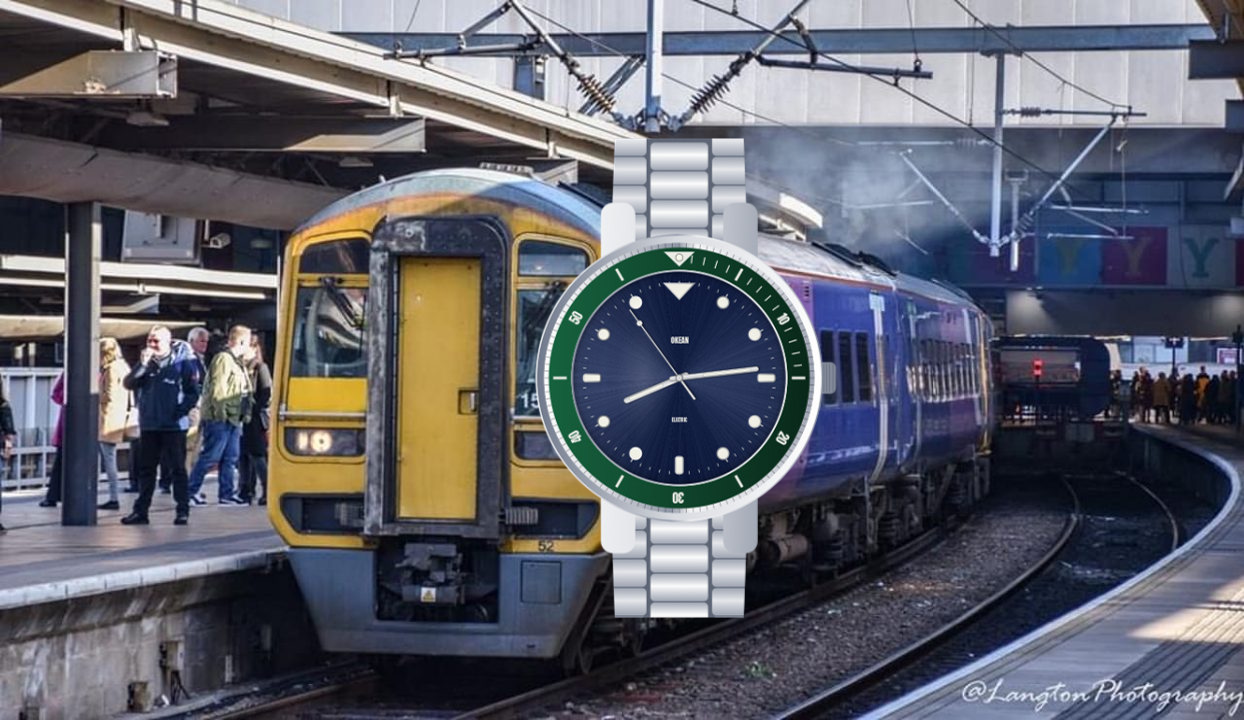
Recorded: 8.13.54
